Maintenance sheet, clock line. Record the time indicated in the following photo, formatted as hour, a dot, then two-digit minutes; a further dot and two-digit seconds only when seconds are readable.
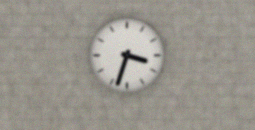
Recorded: 3.33
